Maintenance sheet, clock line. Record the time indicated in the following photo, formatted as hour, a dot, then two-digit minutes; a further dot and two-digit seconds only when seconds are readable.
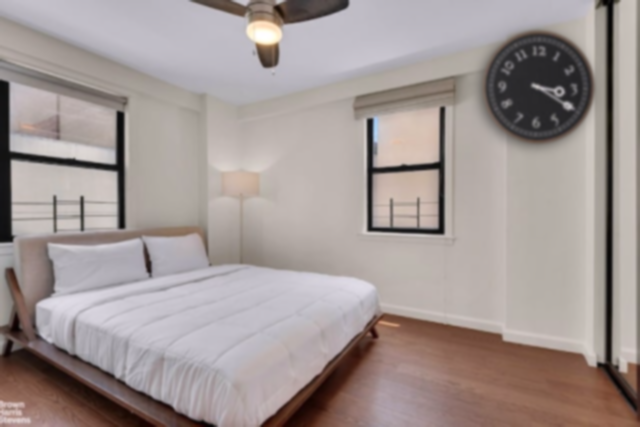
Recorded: 3.20
